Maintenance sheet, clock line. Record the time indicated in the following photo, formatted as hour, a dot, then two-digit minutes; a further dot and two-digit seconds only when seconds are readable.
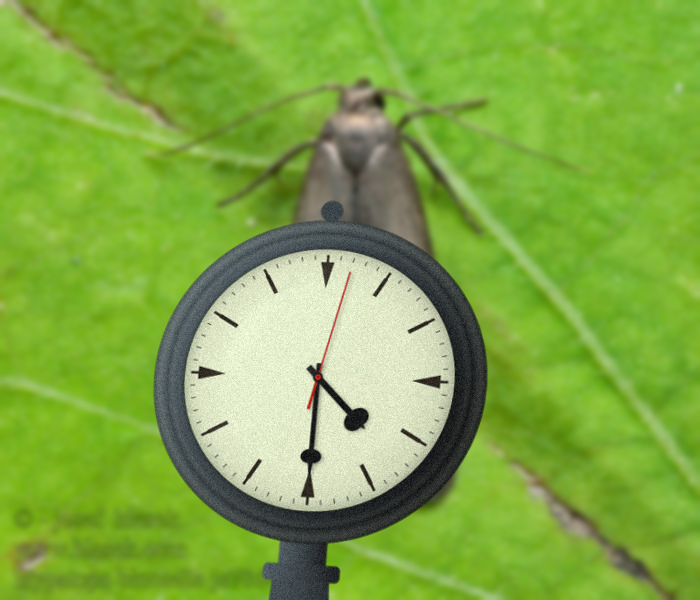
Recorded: 4.30.02
